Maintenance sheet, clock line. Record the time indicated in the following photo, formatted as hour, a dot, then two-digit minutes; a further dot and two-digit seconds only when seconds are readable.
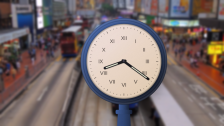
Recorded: 8.21
